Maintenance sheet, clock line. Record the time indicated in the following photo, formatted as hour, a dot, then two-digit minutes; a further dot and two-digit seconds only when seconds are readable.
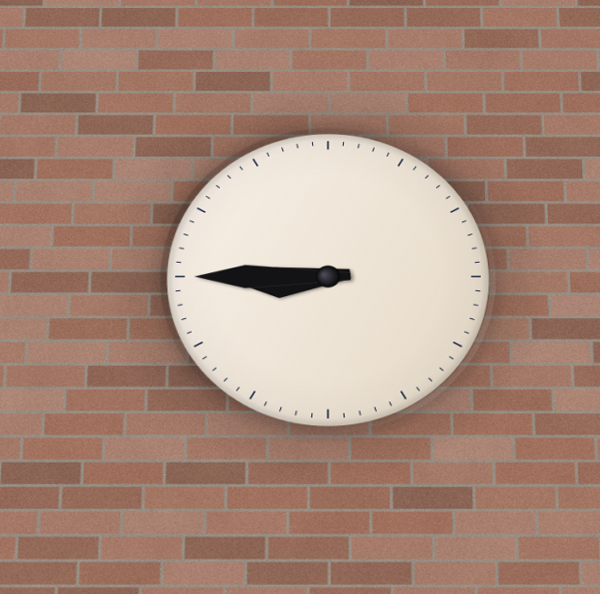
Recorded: 8.45
